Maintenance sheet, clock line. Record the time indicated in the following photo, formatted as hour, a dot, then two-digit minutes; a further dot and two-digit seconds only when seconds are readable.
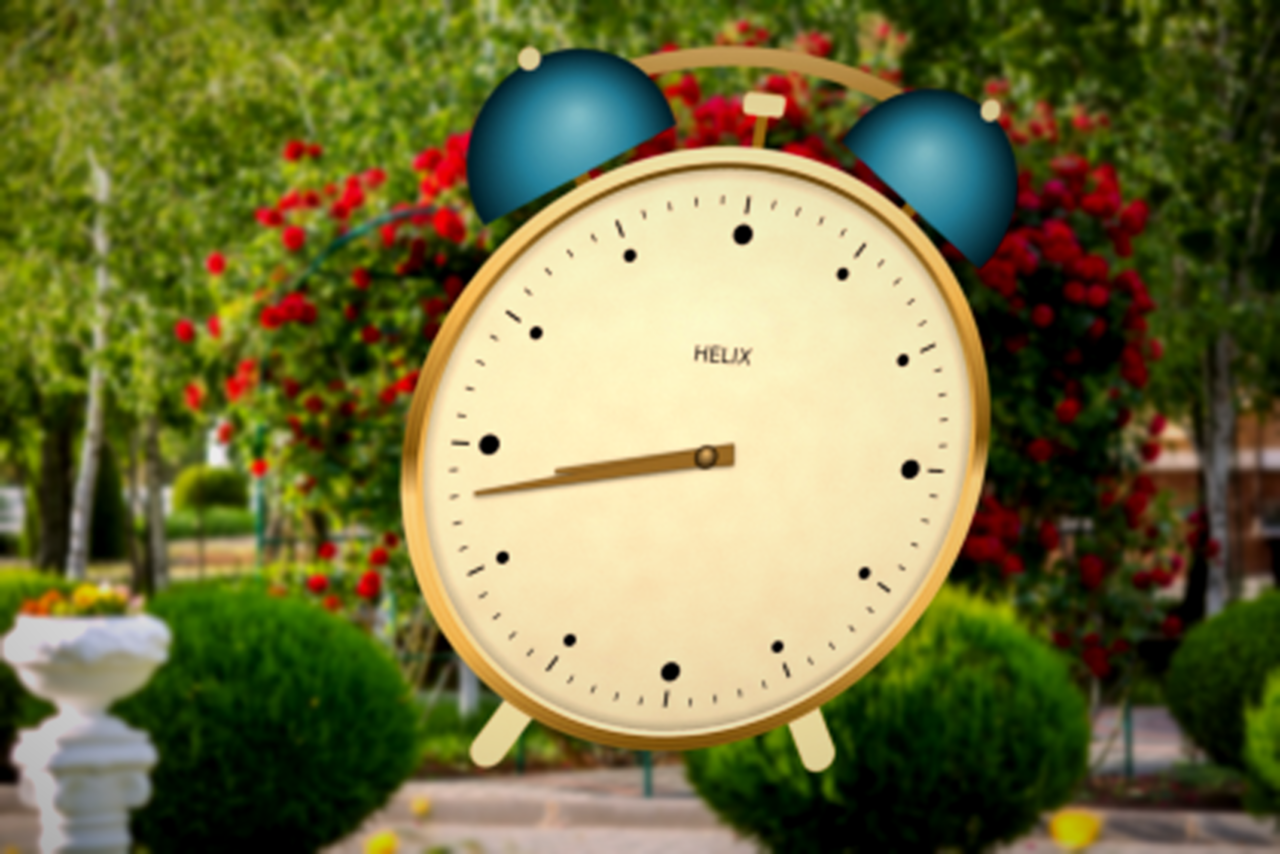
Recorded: 8.43
